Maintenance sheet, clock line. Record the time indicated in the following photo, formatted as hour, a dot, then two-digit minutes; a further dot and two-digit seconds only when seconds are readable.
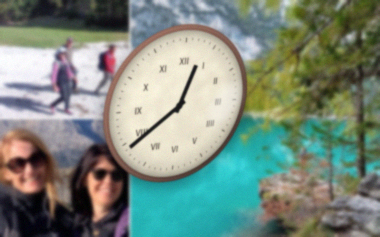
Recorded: 12.39
